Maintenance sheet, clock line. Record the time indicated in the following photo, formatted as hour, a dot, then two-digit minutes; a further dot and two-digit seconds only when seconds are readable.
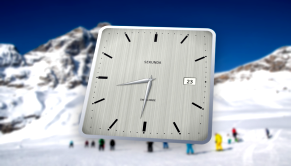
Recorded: 8.31
